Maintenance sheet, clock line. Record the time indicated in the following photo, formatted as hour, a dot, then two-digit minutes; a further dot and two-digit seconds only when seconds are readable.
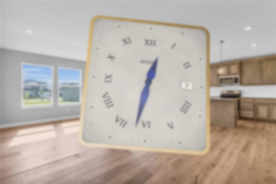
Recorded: 12.32
